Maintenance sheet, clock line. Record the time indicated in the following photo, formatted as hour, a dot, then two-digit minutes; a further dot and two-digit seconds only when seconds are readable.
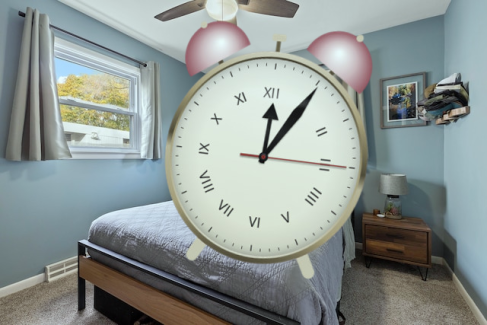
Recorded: 12.05.15
